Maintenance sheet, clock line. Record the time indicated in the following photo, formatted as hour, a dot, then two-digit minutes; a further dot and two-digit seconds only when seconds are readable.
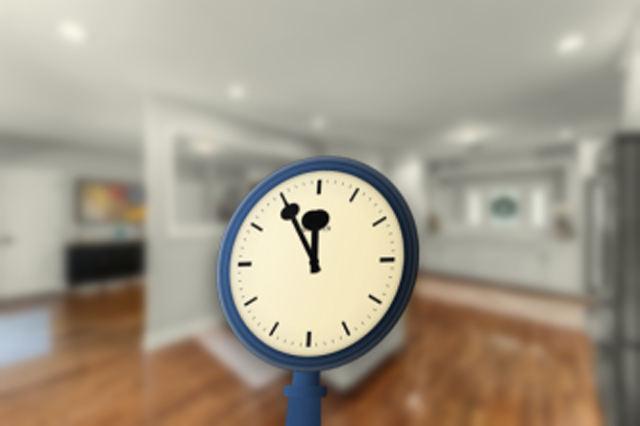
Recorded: 11.55
